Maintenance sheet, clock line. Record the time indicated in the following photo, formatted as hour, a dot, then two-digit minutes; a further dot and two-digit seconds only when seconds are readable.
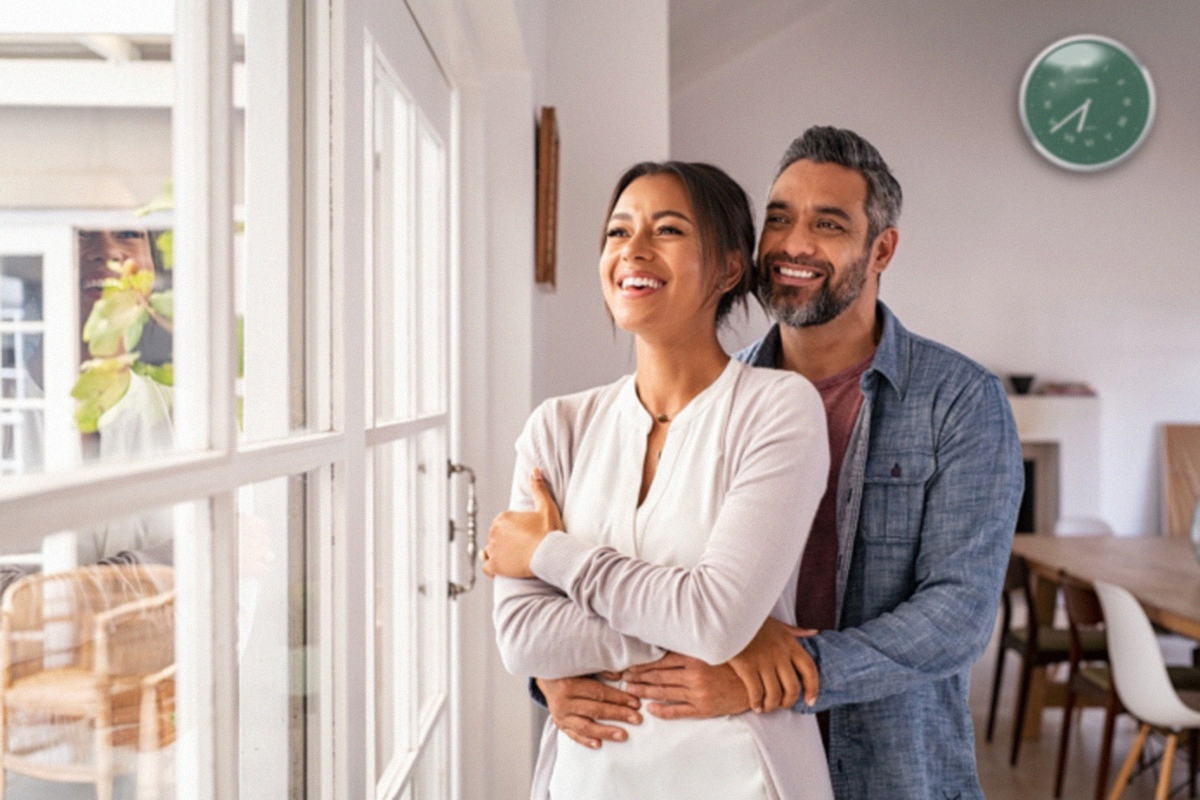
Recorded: 6.39
